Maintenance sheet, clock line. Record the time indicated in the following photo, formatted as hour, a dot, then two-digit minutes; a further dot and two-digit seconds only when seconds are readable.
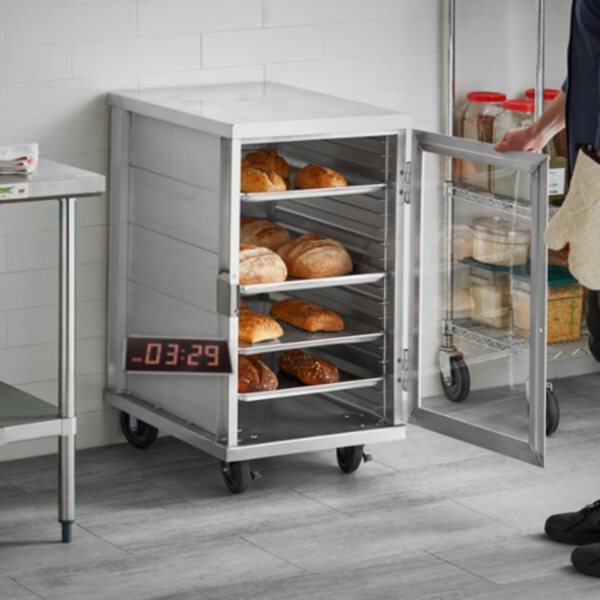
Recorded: 3.29
